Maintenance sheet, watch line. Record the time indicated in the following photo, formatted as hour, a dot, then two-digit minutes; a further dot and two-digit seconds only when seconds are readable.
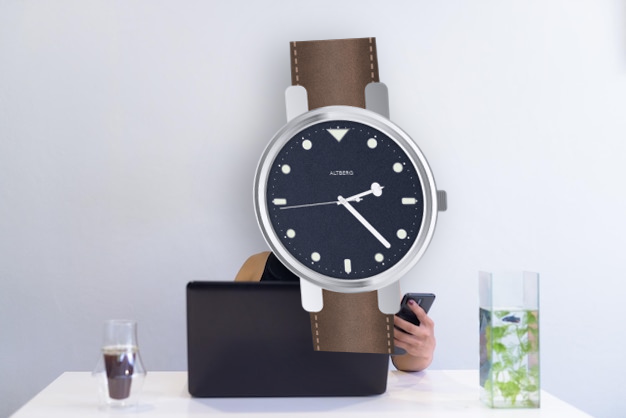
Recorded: 2.22.44
